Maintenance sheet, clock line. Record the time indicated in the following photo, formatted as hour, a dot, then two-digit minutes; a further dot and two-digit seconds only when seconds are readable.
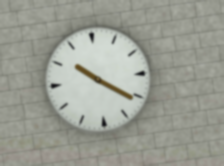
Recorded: 10.21
